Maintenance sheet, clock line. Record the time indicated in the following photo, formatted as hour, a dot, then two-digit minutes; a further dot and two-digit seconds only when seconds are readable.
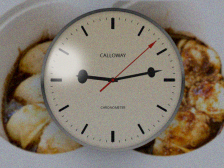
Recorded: 9.13.08
